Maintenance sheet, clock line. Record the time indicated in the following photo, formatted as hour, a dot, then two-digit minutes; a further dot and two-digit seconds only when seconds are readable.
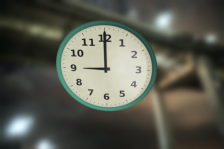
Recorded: 9.00
